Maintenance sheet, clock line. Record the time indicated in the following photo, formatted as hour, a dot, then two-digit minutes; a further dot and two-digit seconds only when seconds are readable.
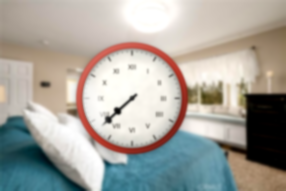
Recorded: 7.38
